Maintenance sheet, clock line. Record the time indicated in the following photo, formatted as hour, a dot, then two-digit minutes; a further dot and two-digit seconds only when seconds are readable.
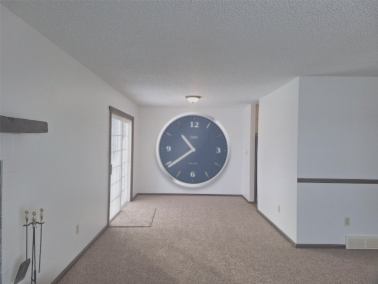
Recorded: 10.39
